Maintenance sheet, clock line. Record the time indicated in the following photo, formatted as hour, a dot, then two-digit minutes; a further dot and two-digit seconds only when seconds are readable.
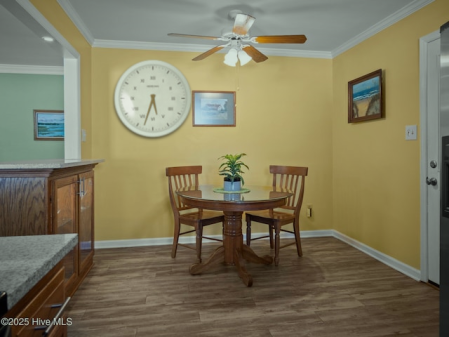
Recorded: 5.33
